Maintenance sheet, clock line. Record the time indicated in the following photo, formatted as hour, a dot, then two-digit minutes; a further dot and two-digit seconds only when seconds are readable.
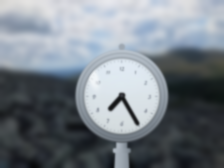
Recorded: 7.25
